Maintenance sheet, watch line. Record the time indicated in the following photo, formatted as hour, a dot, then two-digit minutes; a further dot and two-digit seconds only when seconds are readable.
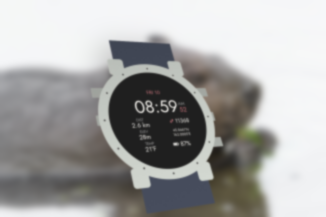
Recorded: 8.59
